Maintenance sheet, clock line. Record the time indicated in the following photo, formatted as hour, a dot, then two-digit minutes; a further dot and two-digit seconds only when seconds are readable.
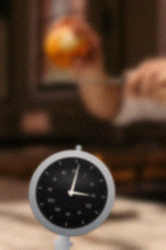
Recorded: 3.01
